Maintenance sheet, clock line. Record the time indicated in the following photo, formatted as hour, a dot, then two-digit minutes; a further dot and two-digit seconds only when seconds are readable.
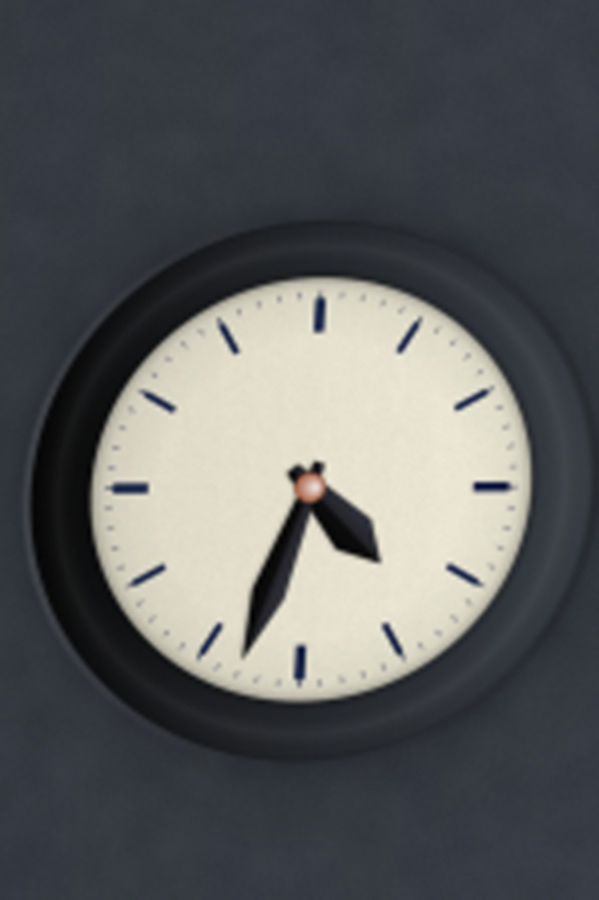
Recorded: 4.33
